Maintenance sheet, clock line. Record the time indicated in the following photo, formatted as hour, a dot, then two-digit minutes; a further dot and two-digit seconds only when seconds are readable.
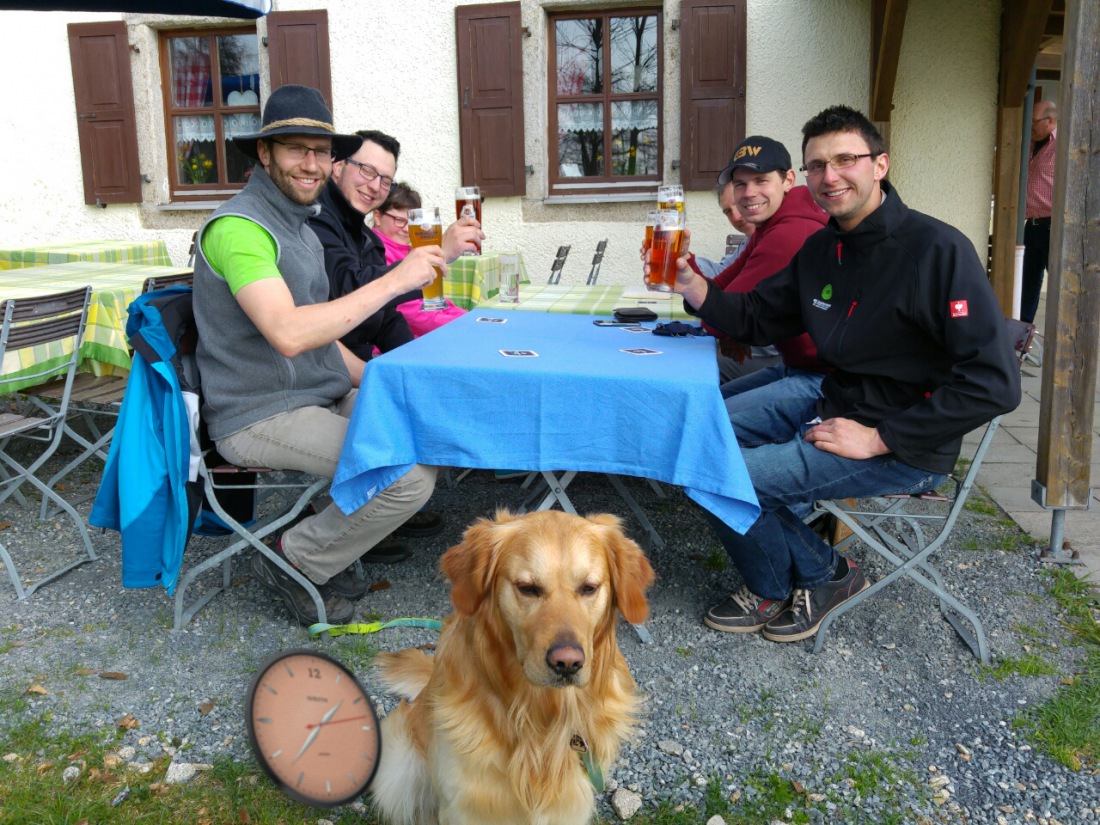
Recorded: 1.37.13
